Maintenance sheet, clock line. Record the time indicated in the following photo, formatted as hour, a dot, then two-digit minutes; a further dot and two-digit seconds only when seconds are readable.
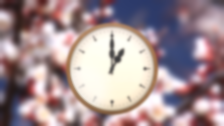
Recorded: 1.00
